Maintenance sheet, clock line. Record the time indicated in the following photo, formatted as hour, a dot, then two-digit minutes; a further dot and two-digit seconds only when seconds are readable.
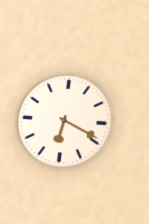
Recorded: 6.19
